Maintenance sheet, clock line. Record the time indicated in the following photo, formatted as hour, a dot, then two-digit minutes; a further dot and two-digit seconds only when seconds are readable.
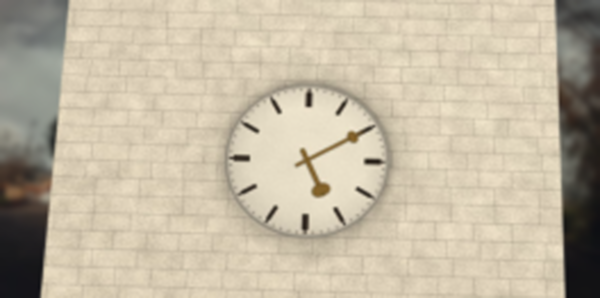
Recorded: 5.10
